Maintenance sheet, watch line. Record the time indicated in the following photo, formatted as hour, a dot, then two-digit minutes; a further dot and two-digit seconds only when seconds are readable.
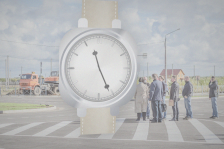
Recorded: 11.26
